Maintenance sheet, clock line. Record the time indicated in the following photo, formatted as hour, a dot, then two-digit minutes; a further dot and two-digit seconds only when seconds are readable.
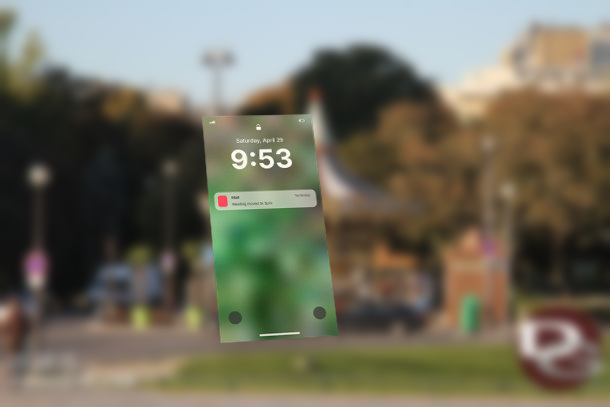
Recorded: 9.53
